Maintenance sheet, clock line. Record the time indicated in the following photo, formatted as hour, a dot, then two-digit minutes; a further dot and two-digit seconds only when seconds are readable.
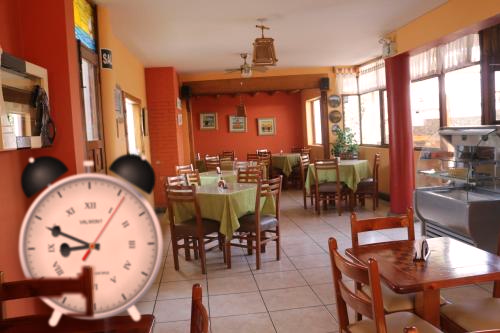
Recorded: 8.49.06
